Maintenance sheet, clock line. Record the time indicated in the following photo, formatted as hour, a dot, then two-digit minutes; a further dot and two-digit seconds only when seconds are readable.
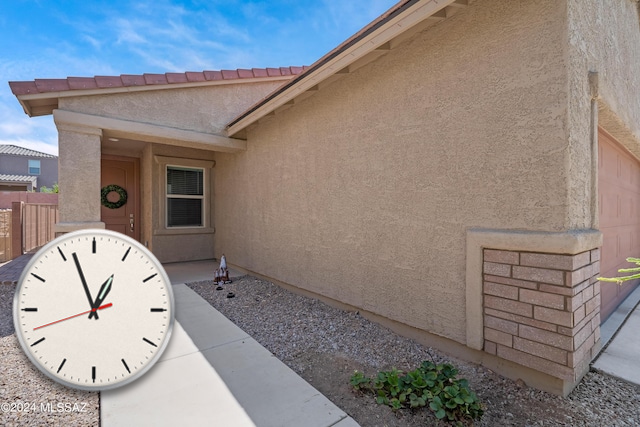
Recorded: 12.56.42
